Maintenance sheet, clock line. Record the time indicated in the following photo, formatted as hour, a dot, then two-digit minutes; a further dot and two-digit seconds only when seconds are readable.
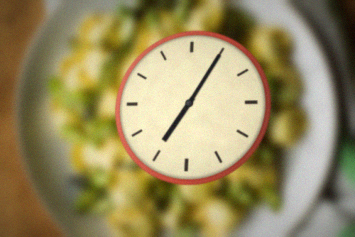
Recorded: 7.05
